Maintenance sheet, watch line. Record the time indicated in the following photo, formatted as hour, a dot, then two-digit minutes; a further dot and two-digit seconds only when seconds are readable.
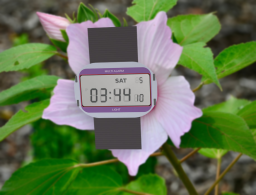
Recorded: 3.44.10
